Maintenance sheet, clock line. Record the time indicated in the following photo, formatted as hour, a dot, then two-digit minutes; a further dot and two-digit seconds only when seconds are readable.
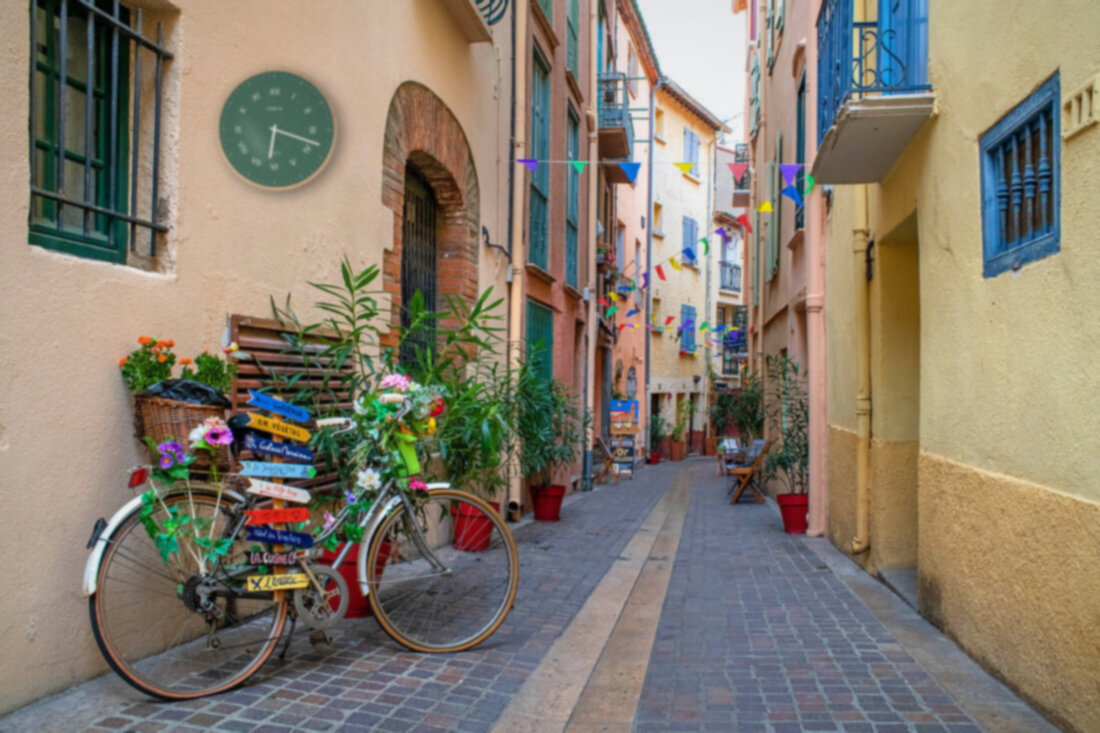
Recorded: 6.18
